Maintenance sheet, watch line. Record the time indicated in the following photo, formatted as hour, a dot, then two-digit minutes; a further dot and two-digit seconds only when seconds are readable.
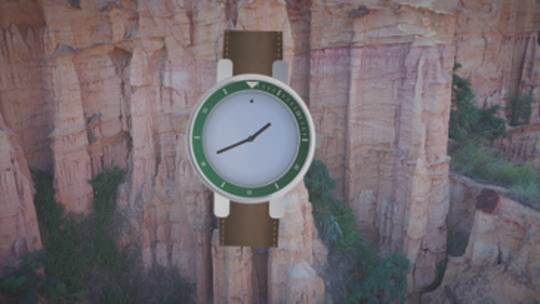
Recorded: 1.41
